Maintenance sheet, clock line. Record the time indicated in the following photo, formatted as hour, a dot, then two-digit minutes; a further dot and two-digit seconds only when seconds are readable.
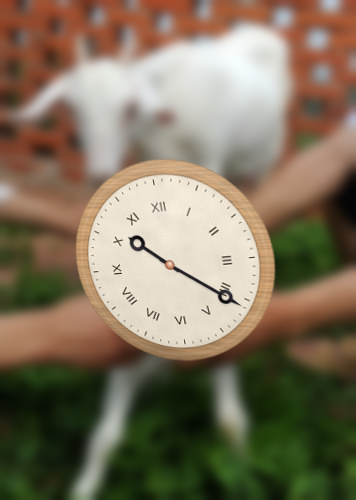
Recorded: 10.21
